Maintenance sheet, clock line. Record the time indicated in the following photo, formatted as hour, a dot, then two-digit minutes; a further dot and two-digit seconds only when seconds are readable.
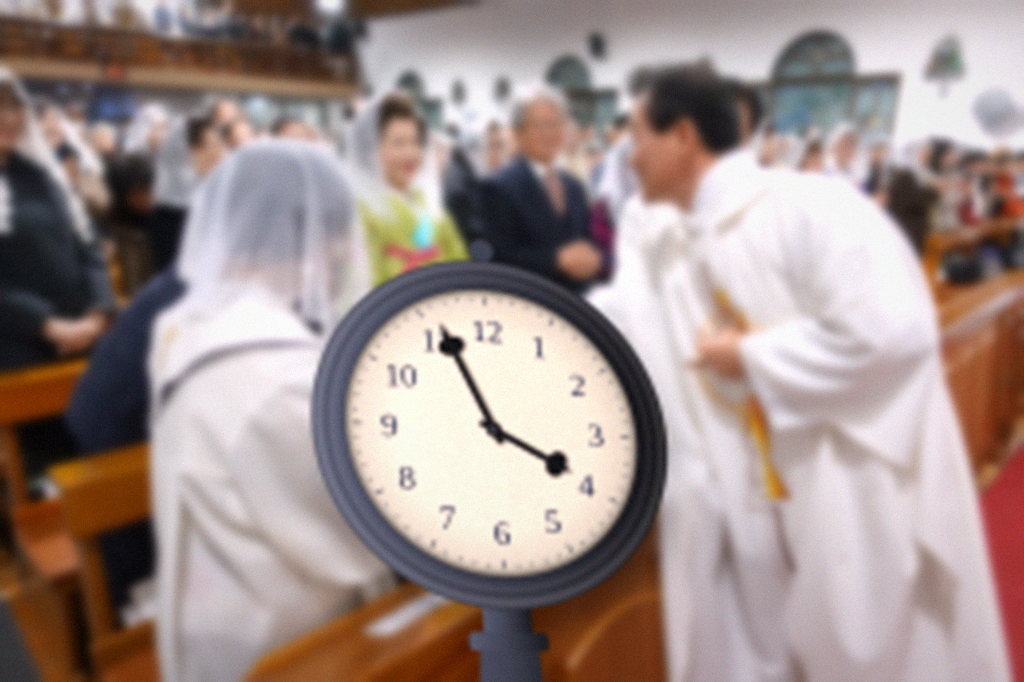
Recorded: 3.56
